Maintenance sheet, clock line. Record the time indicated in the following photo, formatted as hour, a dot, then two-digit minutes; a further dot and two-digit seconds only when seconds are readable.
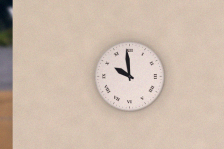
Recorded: 9.59
